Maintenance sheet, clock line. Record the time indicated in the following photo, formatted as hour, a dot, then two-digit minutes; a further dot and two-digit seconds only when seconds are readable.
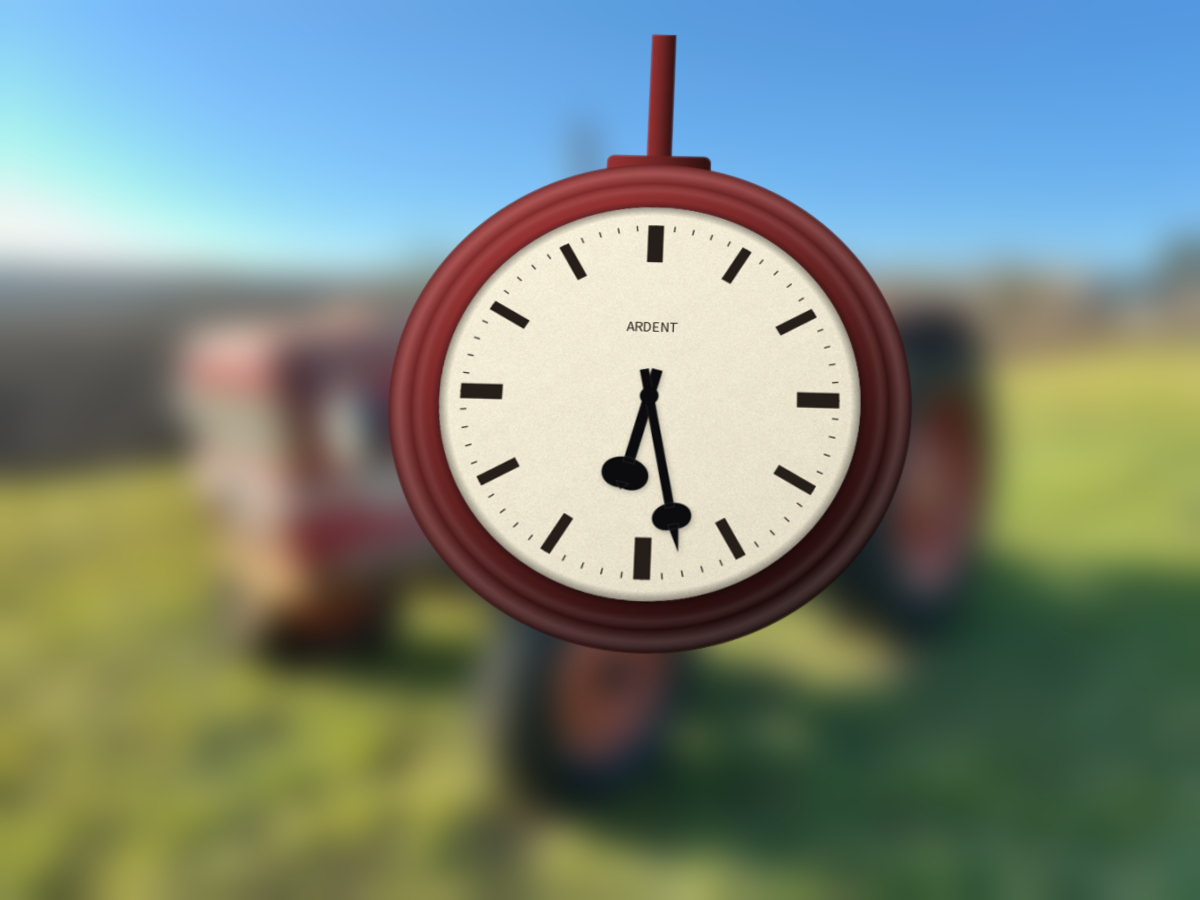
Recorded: 6.28
